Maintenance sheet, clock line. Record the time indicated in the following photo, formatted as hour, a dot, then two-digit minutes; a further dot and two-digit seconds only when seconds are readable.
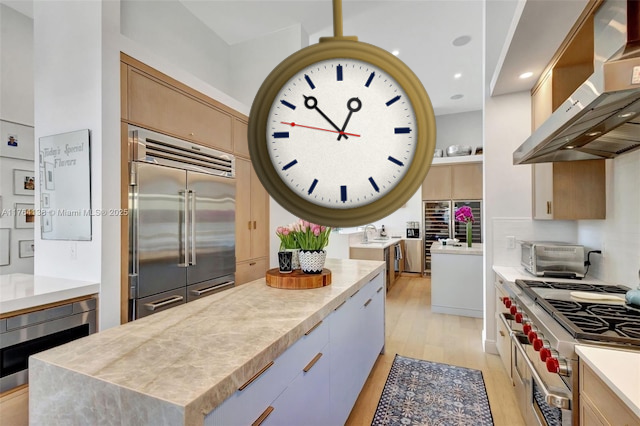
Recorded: 12.52.47
